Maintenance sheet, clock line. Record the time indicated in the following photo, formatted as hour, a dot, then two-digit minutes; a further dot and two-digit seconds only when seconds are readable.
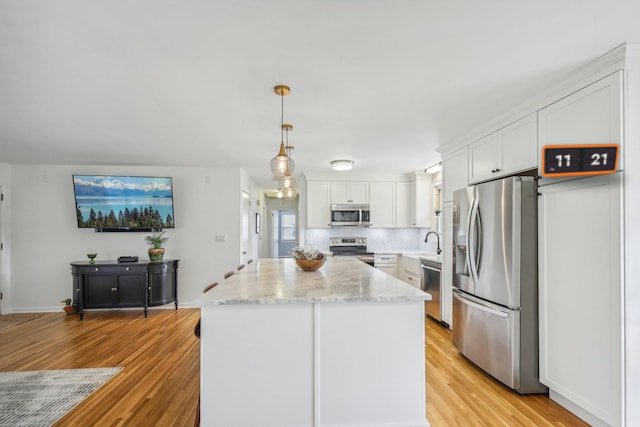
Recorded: 11.21
